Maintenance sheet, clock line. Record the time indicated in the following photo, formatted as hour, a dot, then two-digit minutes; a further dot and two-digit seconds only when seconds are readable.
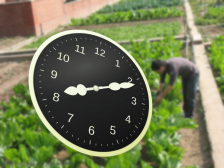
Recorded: 8.11
